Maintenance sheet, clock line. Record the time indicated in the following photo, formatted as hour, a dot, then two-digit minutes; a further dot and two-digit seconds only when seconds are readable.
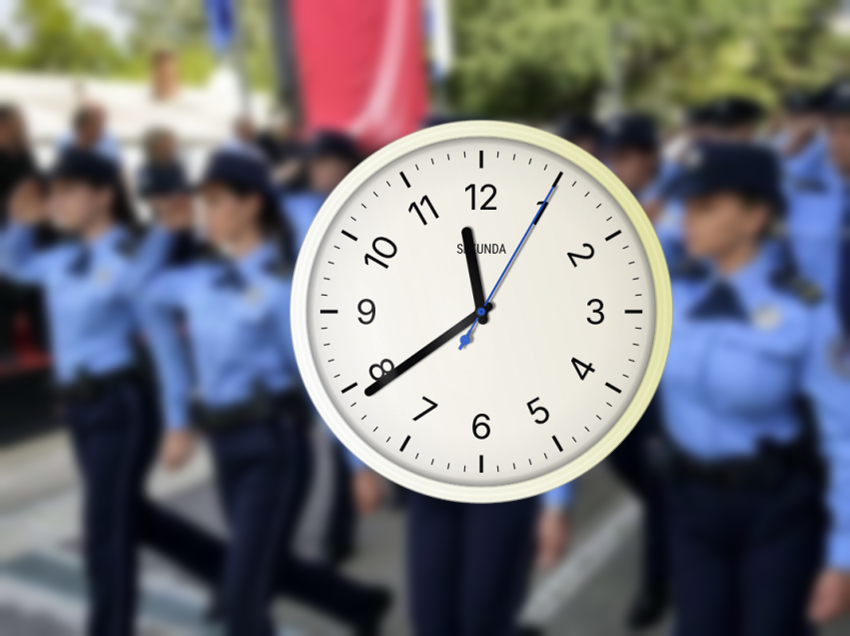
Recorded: 11.39.05
